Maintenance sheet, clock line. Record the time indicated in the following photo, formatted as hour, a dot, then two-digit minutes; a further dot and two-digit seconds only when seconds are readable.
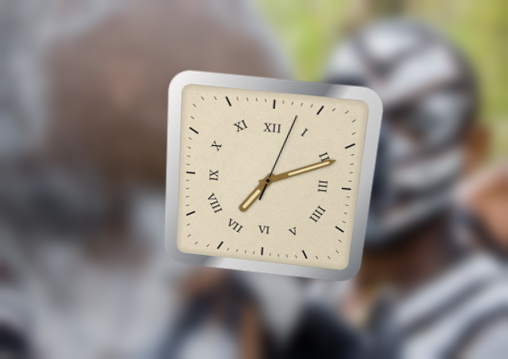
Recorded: 7.11.03
